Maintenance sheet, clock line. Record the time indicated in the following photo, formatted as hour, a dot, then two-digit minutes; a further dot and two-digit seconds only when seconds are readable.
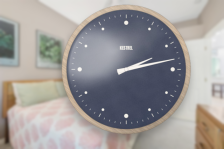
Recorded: 2.13
